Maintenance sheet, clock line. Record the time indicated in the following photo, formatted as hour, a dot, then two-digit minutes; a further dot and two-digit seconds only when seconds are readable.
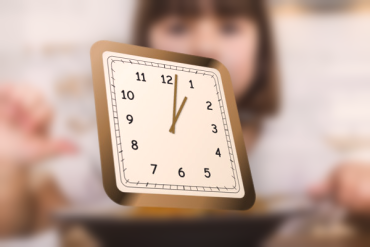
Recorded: 1.02
